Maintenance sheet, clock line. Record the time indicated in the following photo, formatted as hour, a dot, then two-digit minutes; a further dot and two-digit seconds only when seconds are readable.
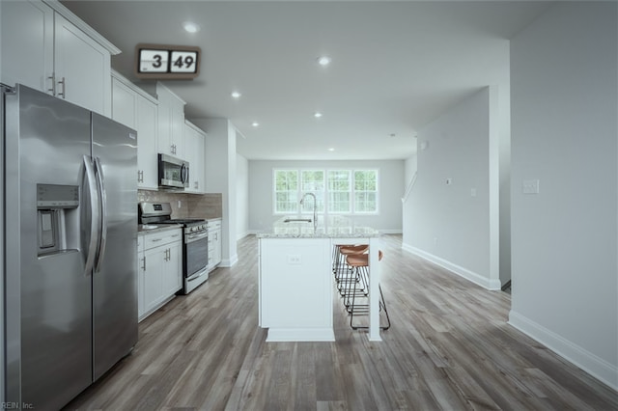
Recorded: 3.49
